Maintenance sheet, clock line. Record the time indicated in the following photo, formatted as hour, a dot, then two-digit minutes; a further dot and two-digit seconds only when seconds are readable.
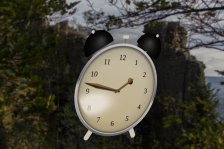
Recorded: 1.47
